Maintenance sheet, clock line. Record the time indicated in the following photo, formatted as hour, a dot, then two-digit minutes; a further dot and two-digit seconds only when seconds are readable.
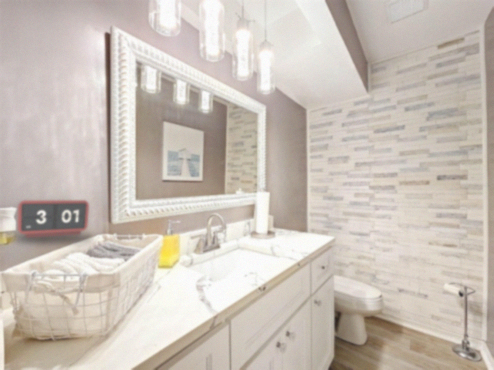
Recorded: 3.01
